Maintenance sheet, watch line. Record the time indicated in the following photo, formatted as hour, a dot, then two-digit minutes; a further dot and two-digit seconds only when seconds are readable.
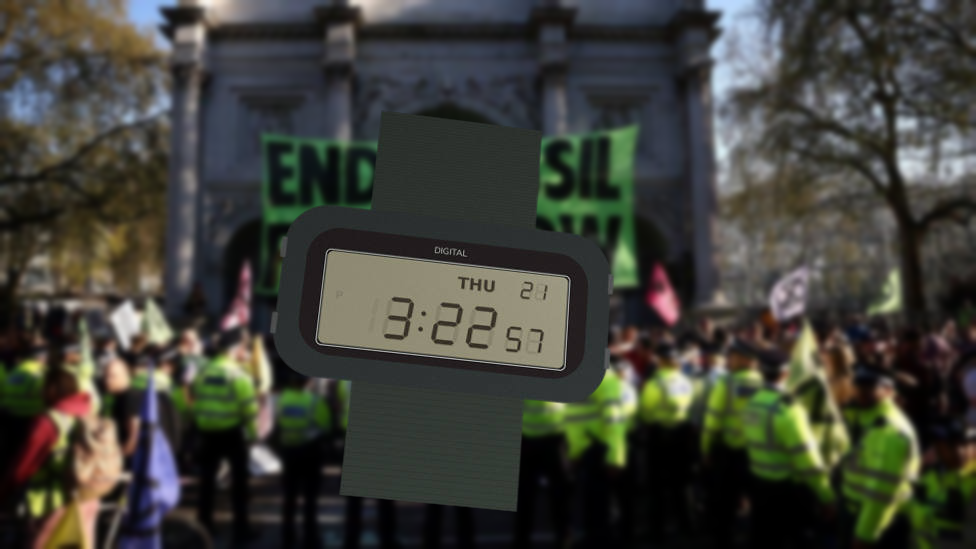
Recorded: 3.22.57
